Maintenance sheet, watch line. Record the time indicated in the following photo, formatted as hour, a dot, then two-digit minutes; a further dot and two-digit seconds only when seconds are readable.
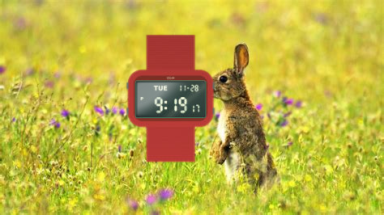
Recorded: 9.19
